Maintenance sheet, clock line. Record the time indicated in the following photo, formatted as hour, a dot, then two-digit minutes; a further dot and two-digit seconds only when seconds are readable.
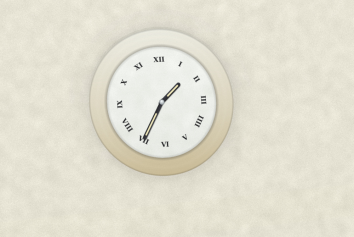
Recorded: 1.35
